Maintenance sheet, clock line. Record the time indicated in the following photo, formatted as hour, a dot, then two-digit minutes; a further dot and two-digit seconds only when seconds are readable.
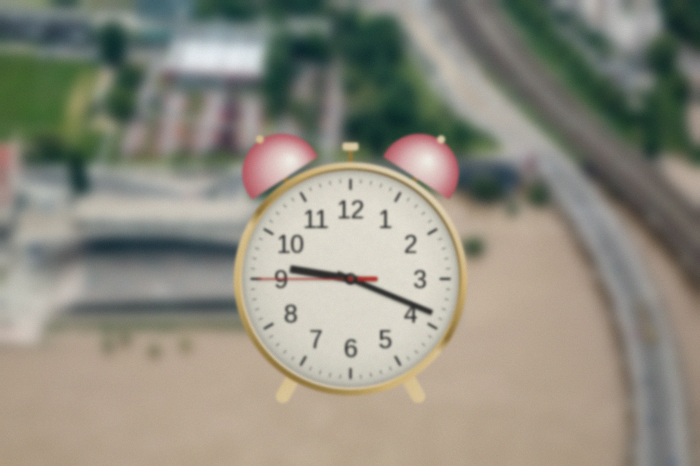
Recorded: 9.18.45
